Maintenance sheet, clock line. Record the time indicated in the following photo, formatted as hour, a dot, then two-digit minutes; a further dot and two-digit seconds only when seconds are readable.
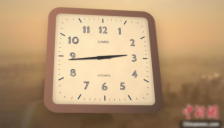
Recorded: 2.44
